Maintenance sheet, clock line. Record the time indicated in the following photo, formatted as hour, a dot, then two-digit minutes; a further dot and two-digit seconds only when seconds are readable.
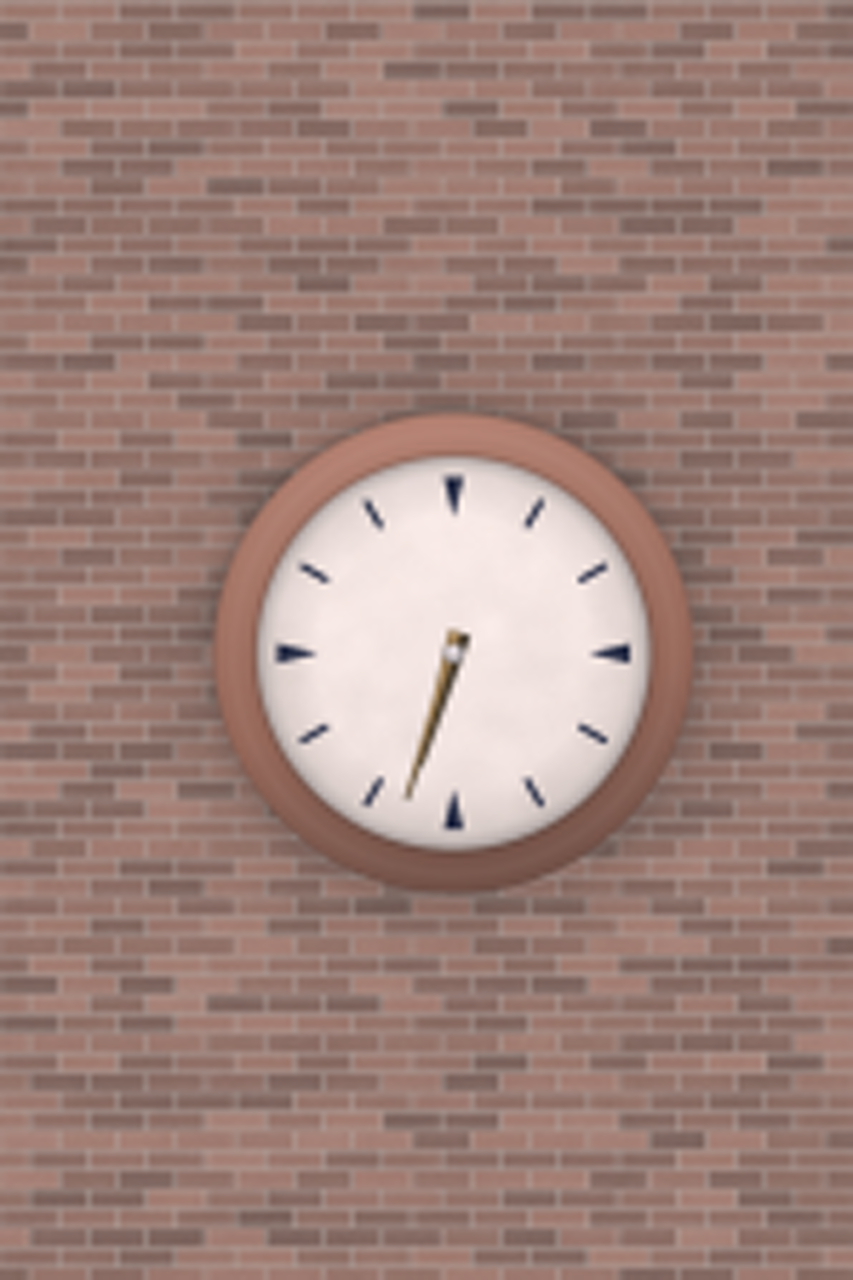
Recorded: 6.33
